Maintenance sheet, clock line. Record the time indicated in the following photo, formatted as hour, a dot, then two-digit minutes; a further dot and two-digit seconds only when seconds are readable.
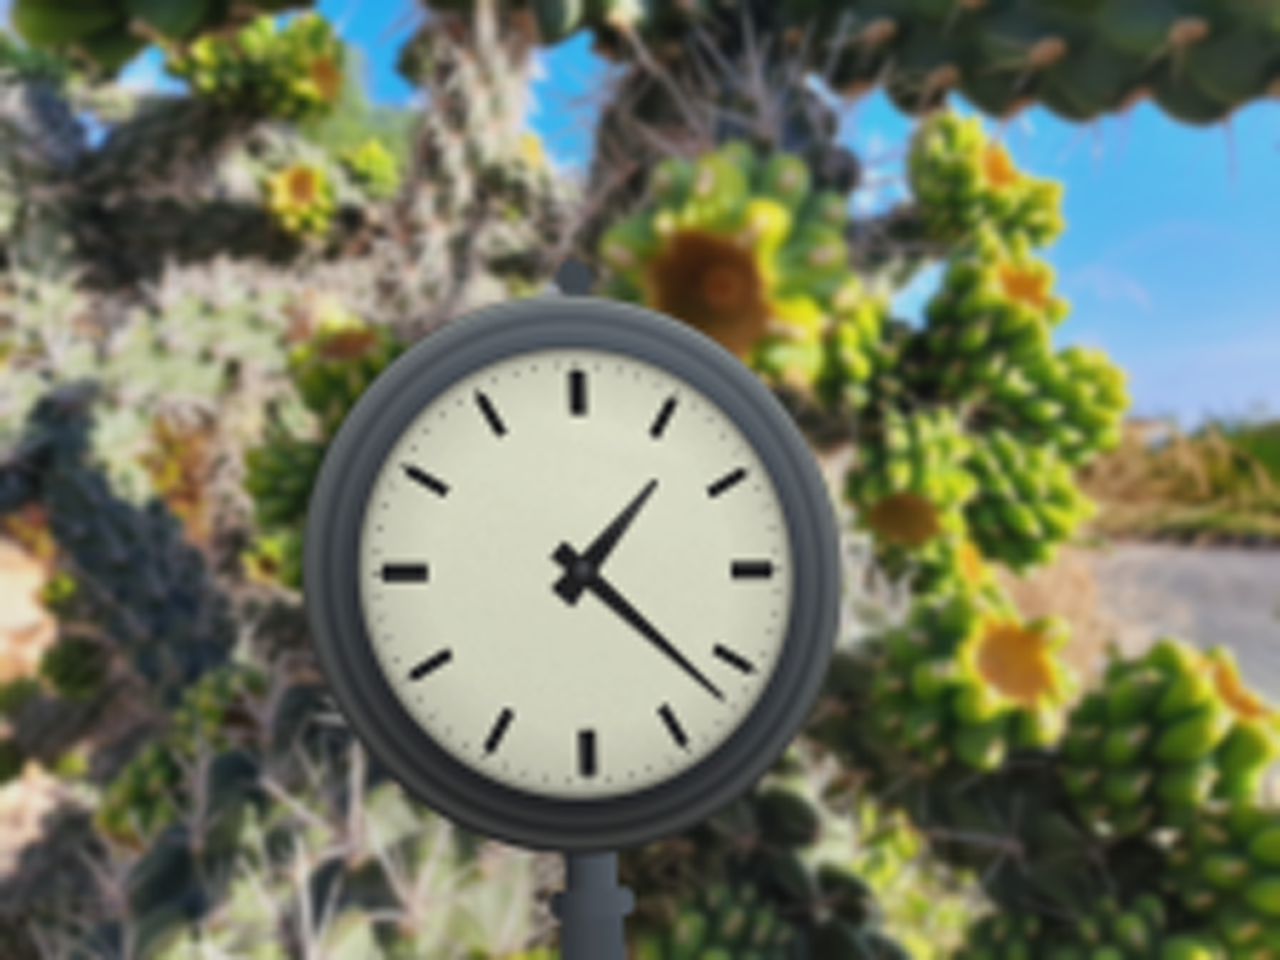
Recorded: 1.22
